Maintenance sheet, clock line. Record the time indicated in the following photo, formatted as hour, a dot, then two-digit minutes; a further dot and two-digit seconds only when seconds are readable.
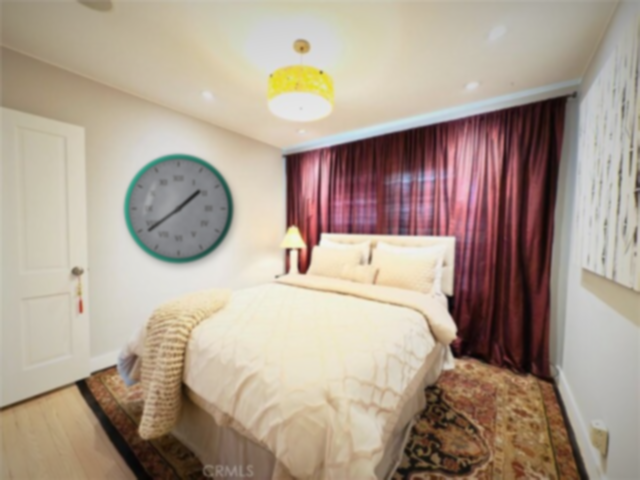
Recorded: 1.39
